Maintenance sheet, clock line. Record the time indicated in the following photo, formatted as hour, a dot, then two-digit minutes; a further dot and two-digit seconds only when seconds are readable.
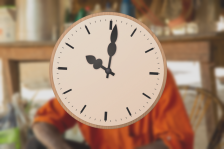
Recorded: 10.01
